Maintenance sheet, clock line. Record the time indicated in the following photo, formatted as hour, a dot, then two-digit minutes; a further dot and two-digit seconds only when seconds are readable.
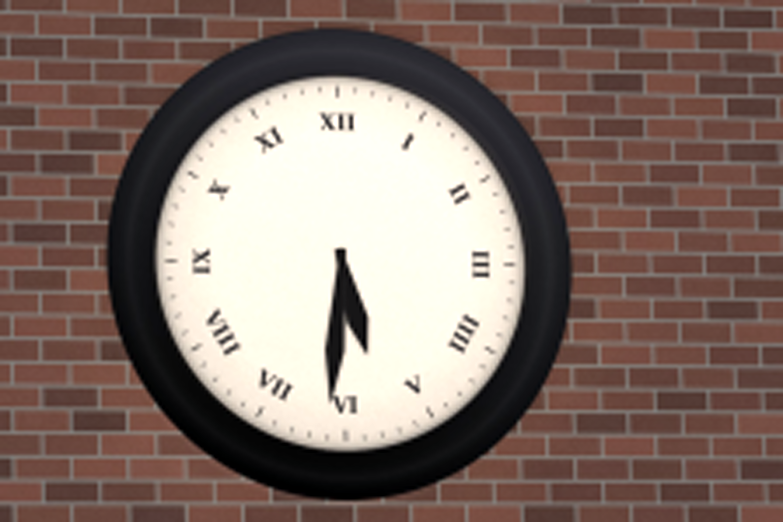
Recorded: 5.31
